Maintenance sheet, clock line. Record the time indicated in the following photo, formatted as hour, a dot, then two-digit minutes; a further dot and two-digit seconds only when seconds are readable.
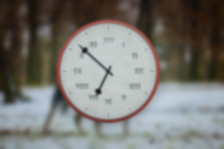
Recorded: 6.52
